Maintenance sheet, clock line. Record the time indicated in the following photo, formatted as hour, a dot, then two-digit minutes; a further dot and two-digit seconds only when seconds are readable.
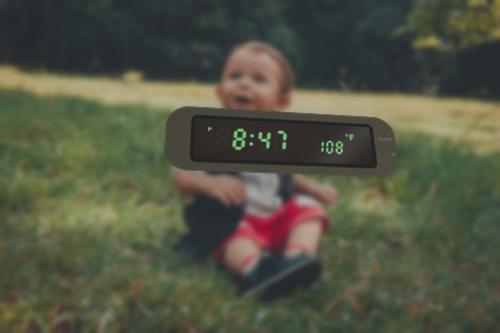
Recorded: 8.47
